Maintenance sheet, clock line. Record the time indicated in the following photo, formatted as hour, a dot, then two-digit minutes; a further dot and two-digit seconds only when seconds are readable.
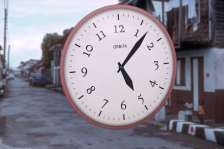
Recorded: 5.07
